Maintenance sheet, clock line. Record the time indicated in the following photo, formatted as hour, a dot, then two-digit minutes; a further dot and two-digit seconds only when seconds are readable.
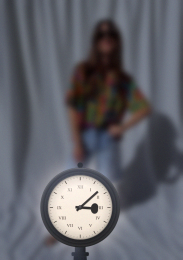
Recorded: 3.08
